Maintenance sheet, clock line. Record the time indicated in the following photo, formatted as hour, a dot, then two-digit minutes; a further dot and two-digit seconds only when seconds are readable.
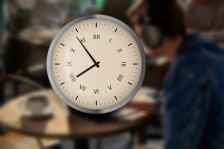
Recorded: 7.54
